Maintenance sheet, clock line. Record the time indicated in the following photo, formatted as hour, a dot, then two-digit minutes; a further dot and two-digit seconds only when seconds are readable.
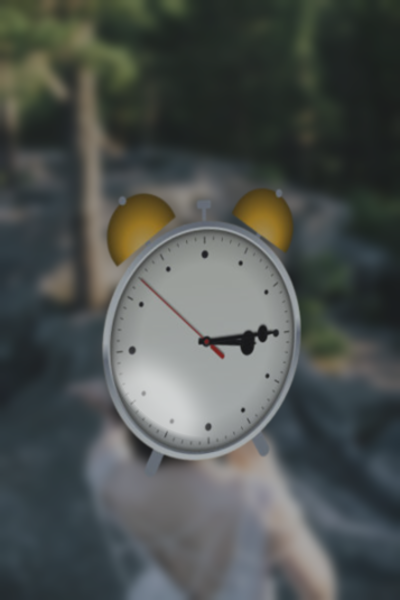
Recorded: 3.14.52
